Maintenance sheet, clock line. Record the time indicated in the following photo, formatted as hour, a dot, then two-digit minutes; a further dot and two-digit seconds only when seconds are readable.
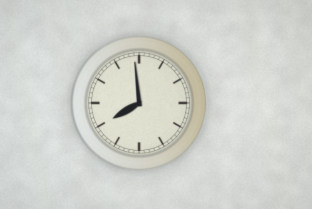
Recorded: 7.59
